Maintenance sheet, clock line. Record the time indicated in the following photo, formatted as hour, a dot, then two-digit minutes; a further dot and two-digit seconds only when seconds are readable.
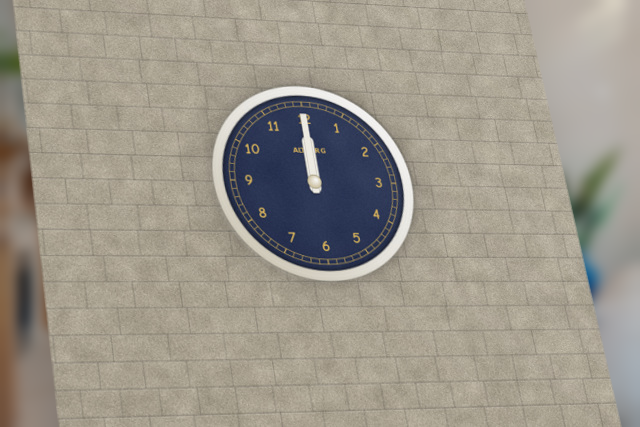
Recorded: 12.00
